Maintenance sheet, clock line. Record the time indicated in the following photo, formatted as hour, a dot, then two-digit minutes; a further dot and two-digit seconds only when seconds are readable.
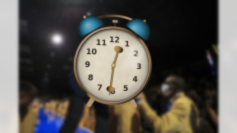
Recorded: 12.31
